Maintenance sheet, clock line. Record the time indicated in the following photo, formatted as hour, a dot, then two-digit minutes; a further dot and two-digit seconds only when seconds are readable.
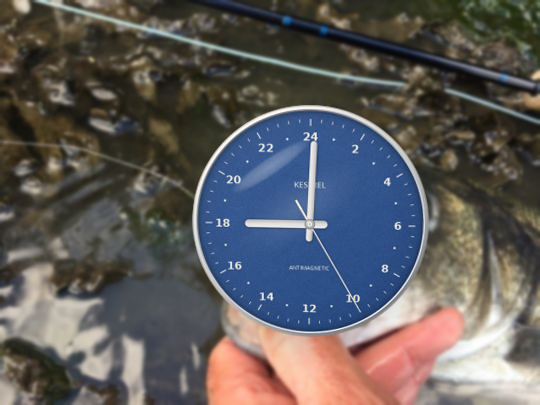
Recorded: 18.00.25
